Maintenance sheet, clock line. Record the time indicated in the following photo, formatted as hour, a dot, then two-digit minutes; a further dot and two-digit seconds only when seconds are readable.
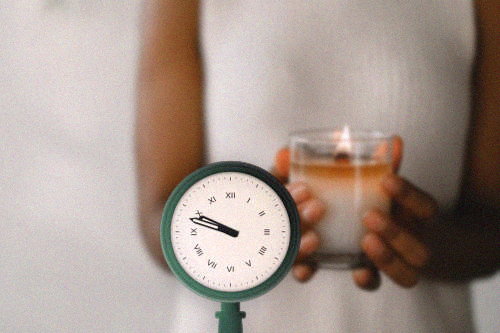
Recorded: 9.48
